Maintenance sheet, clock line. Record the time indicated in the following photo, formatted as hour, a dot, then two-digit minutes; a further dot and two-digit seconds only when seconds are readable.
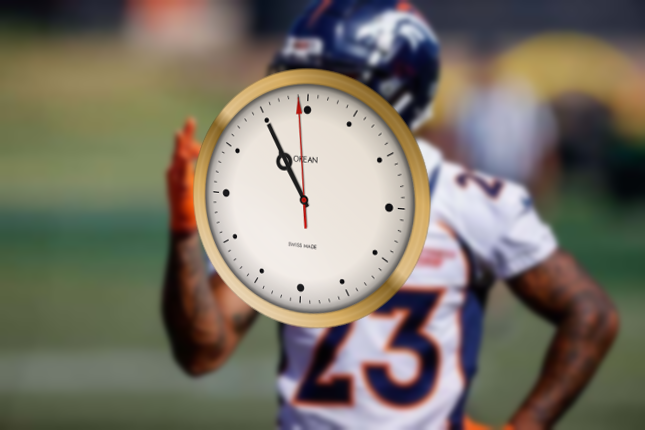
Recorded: 10.54.59
